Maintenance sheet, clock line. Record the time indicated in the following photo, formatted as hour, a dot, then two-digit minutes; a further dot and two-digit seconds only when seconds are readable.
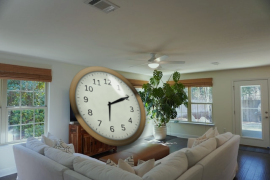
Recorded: 6.10
